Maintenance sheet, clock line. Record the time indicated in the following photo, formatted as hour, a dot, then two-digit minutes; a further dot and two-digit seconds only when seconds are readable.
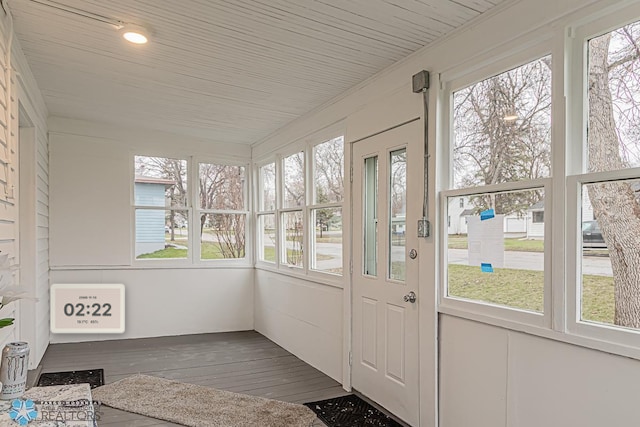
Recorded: 2.22
